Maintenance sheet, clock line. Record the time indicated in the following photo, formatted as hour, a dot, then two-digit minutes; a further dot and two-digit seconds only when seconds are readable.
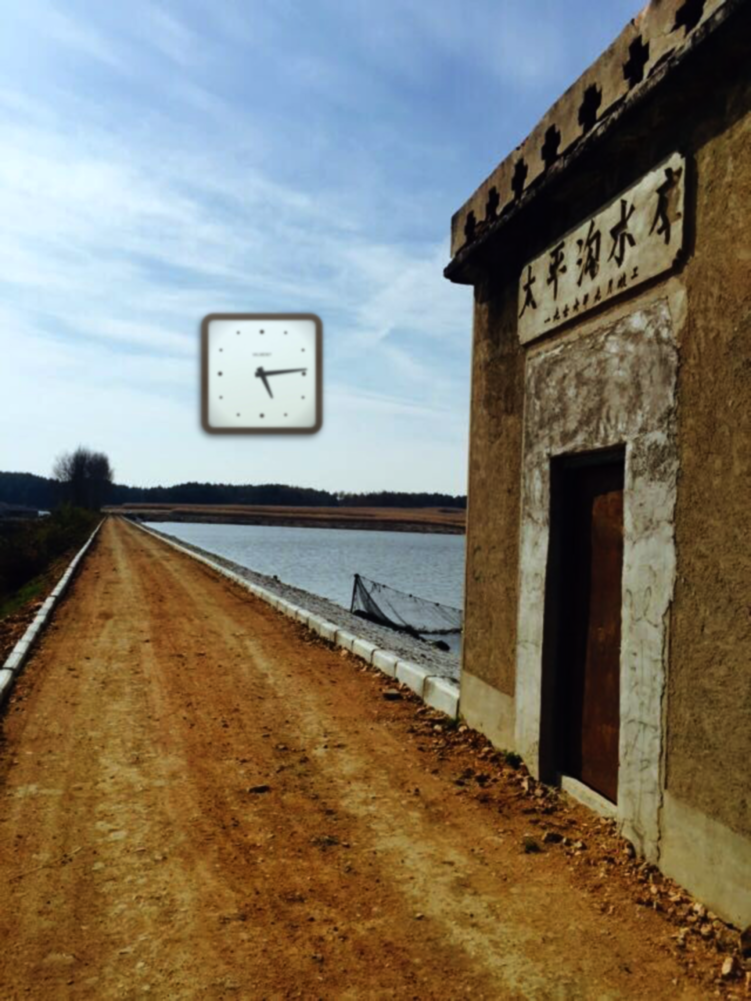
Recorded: 5.14
